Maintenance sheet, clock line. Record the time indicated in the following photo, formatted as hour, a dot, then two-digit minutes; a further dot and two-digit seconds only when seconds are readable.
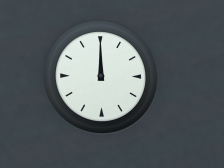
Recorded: 12.00
